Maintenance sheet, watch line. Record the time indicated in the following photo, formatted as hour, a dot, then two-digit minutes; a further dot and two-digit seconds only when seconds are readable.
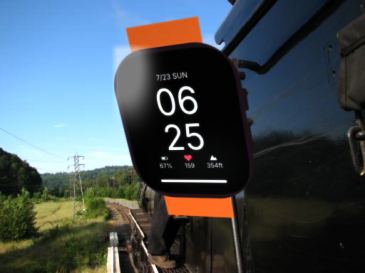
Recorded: 6.25
